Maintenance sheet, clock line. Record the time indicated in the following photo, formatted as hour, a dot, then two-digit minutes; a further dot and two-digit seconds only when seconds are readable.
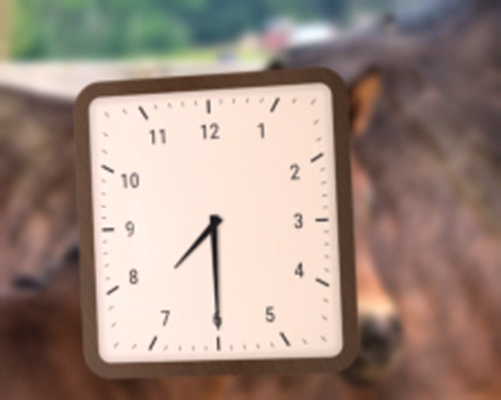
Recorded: 7.30
